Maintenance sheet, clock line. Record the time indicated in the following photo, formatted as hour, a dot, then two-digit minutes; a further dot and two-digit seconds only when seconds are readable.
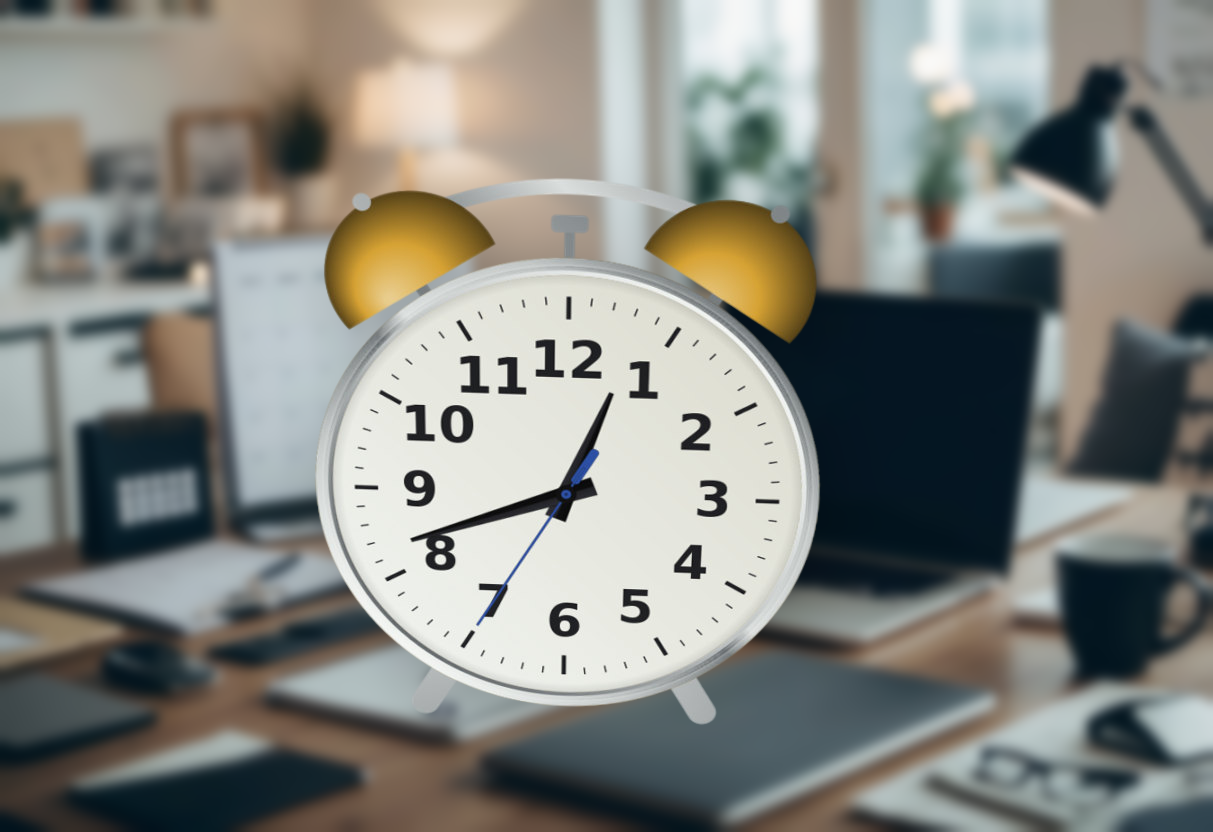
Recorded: 12.41.35
